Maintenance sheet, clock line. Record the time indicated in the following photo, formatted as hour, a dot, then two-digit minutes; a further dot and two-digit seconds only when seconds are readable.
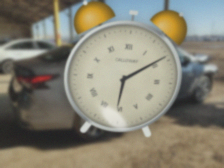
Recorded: 6.09
